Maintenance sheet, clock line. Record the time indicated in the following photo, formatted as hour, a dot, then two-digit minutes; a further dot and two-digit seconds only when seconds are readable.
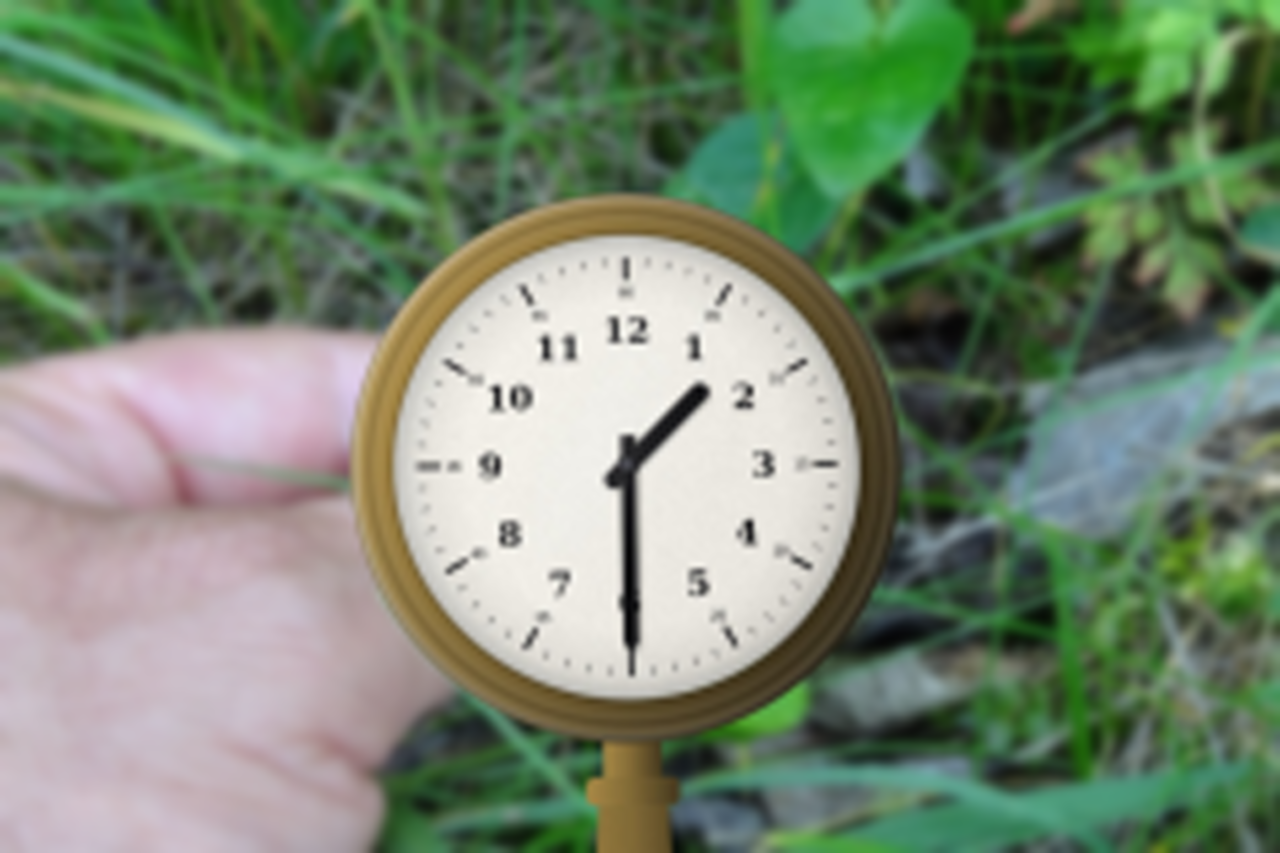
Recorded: 1.30
